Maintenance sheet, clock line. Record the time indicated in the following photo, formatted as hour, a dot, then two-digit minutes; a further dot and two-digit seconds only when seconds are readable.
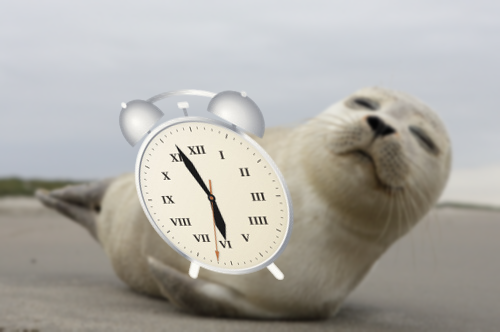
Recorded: 5.56.32
